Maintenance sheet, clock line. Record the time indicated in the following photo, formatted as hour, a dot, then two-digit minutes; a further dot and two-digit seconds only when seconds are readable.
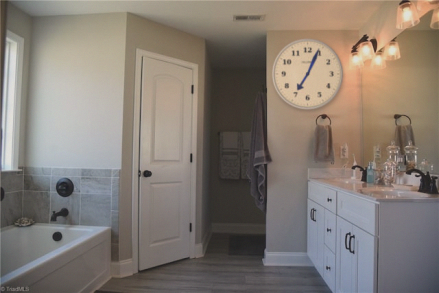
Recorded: 7.04
